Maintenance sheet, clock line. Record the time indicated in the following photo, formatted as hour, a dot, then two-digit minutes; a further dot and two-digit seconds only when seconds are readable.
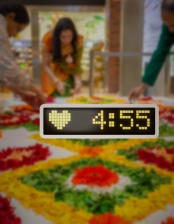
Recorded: 4.55
